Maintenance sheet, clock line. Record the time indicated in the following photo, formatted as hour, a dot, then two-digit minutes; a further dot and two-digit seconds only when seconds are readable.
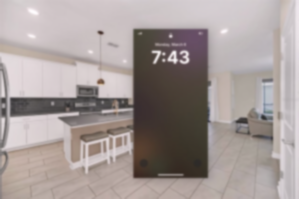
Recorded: 7.43
